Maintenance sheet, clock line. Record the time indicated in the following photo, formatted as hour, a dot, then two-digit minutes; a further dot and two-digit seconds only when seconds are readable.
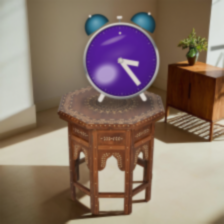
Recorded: 3.24
